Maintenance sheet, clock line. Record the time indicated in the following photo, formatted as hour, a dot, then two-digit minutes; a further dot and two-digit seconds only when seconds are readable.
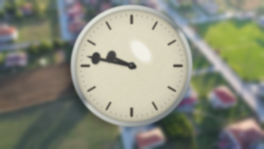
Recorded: 9.47
